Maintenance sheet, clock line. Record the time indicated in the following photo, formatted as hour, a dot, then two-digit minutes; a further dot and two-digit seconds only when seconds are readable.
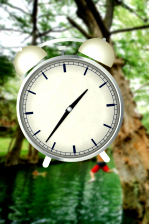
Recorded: 1.37
